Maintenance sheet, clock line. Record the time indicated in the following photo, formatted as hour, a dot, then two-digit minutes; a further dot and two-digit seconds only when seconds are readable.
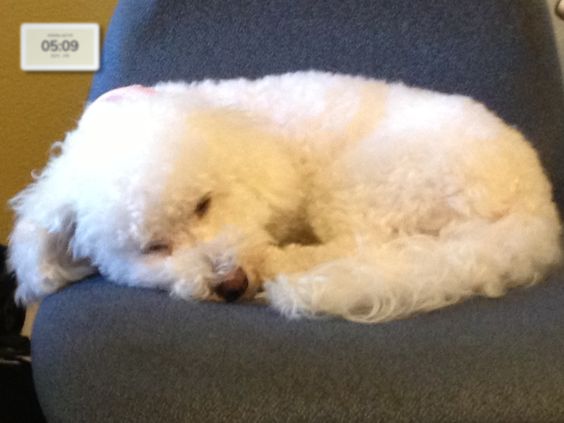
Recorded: 5.09
